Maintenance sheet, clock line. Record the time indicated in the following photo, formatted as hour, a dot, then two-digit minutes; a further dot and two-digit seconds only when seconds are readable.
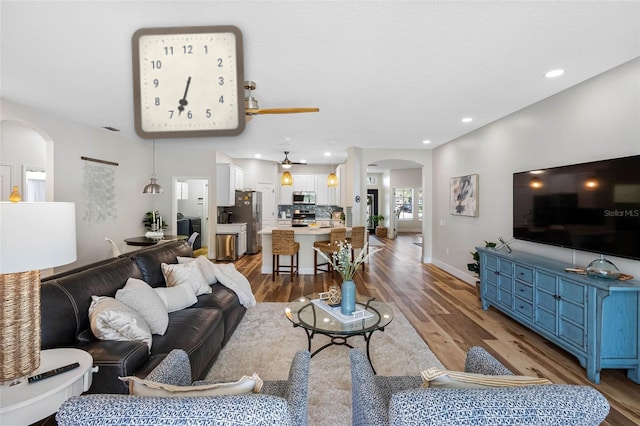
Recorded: 6.33
